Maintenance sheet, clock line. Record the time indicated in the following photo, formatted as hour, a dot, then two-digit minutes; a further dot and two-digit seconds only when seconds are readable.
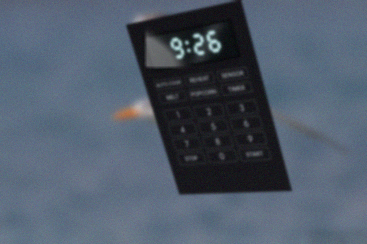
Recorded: 9.26
